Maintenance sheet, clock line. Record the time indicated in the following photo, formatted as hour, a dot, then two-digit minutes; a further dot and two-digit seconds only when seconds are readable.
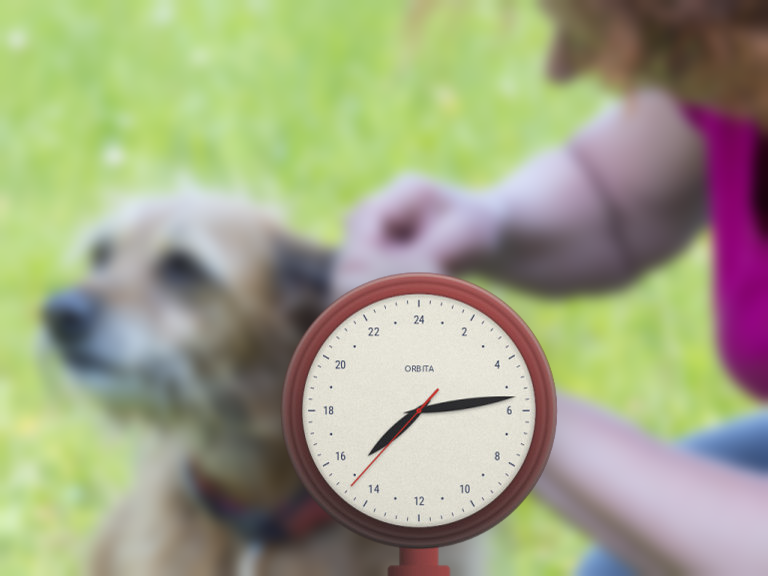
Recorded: 15.13.37
